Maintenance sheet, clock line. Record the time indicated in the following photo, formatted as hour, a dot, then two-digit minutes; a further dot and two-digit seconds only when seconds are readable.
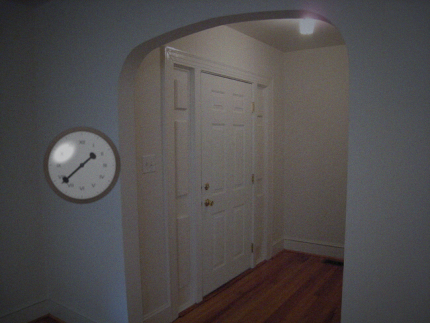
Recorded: 1.38
